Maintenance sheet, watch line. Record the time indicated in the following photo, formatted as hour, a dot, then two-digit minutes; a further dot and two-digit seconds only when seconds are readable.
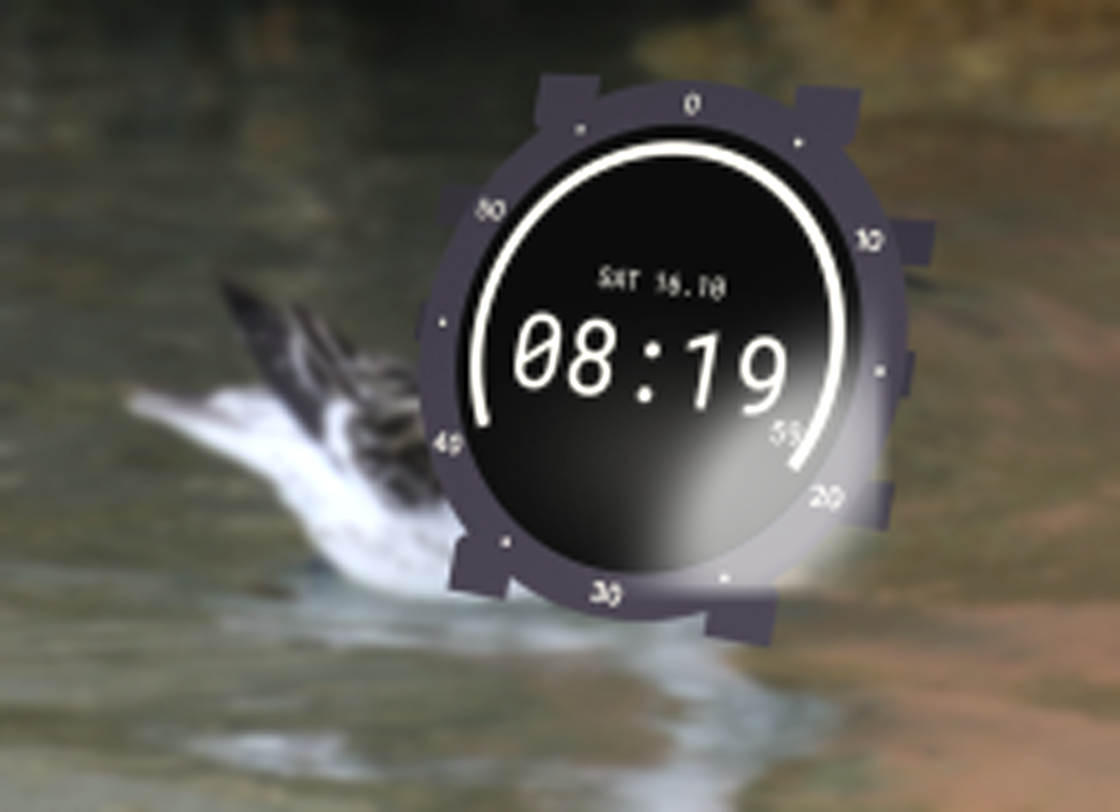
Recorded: 8.19
